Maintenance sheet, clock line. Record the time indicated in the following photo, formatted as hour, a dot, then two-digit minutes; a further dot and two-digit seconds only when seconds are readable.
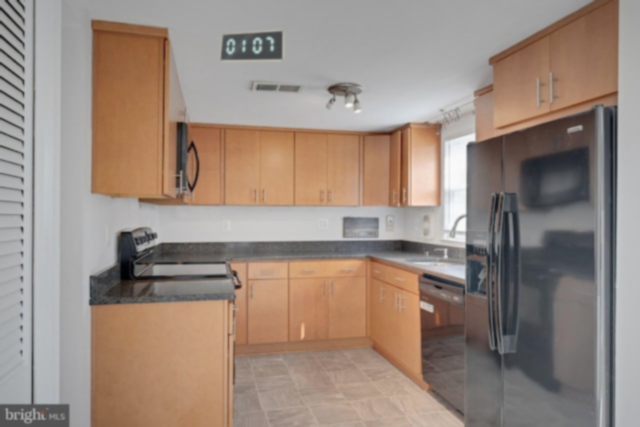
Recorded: 1.07
